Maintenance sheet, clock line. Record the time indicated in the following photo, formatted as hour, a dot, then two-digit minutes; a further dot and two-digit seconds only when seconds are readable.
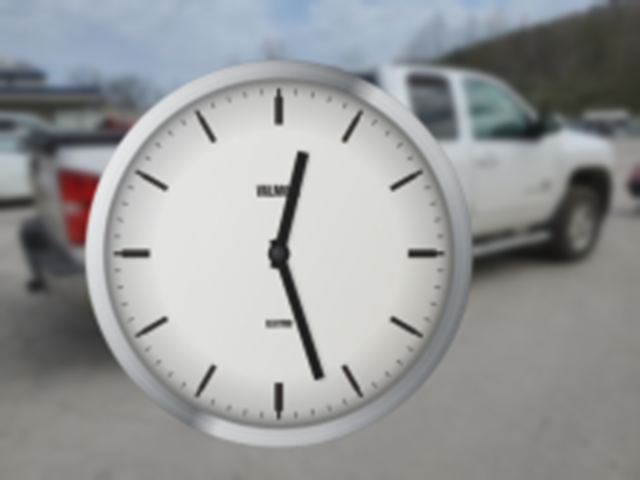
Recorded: 12.27
